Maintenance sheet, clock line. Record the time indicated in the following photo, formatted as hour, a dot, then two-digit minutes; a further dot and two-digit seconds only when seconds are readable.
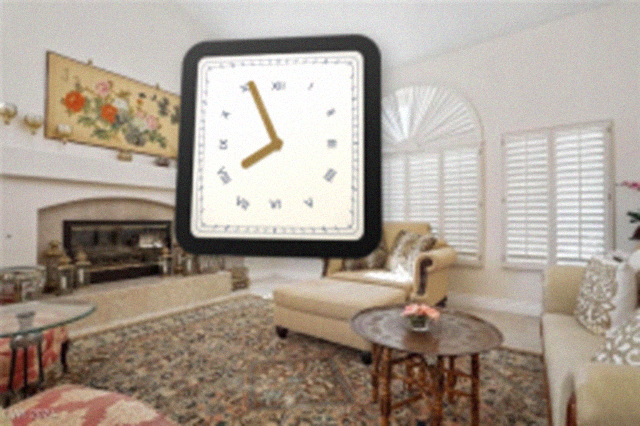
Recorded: 7.56
